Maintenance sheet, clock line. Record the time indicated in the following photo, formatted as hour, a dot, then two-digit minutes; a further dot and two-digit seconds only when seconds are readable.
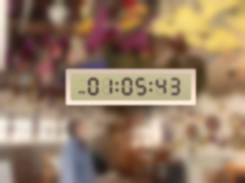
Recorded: 1.05.43
